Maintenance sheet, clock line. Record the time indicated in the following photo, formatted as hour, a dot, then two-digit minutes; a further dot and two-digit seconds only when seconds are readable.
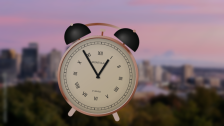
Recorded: 12.54
